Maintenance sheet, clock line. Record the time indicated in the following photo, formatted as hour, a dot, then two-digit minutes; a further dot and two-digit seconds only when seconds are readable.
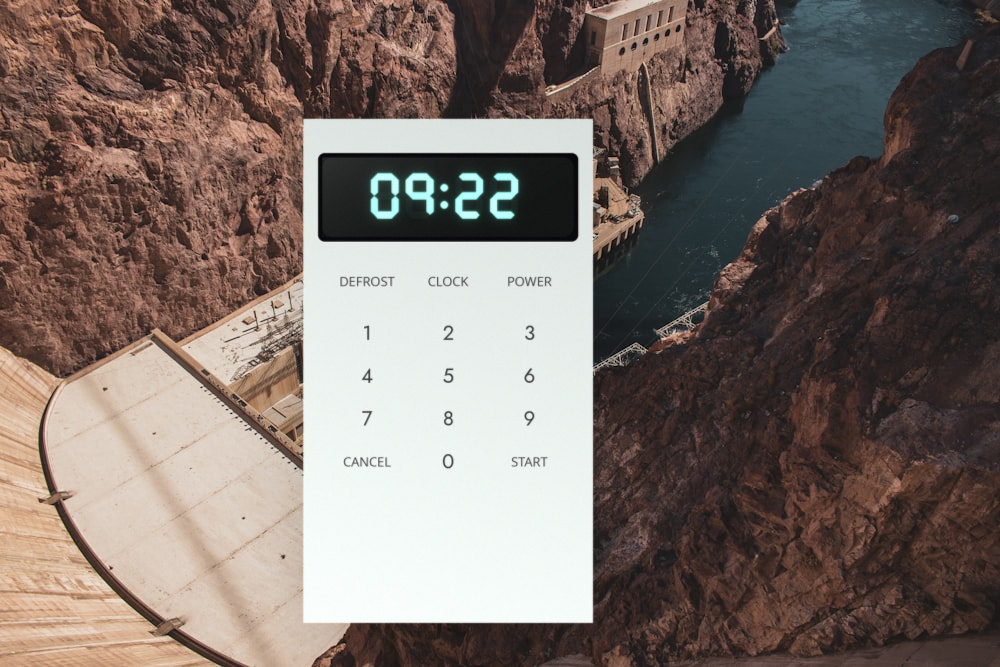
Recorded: 9.22
